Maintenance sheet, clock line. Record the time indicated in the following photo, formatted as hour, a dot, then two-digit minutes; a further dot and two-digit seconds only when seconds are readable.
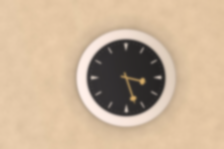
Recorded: 3.27
